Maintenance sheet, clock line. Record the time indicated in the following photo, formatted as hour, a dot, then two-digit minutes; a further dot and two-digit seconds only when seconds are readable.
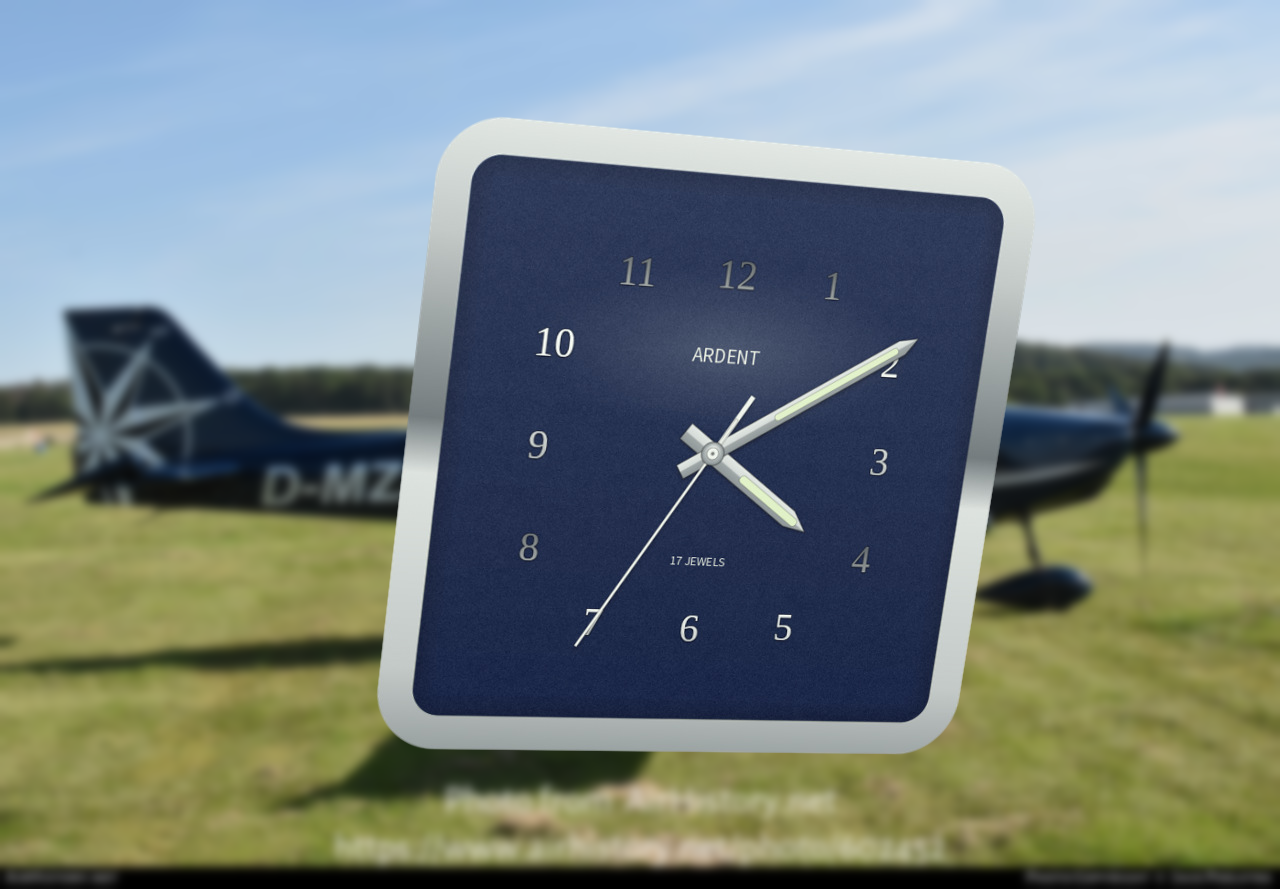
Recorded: 4.09.35
